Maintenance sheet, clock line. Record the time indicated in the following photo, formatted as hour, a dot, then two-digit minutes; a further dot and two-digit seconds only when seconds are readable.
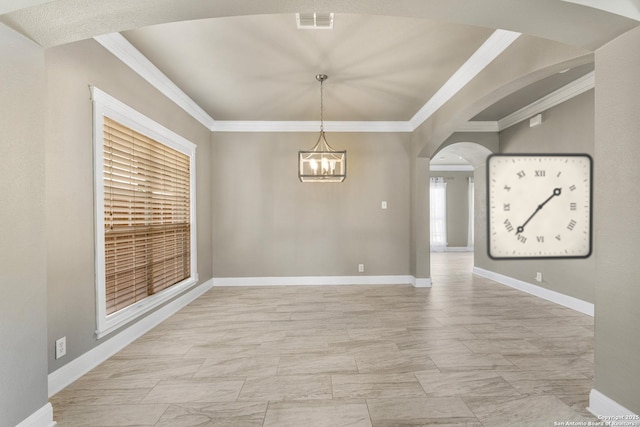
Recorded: 1.37
